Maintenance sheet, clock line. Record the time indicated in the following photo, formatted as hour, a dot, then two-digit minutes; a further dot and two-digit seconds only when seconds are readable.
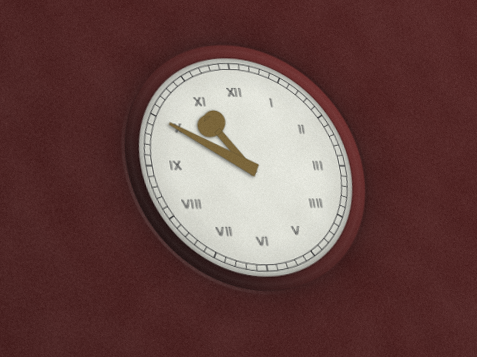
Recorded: 10.50
